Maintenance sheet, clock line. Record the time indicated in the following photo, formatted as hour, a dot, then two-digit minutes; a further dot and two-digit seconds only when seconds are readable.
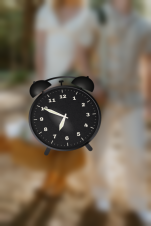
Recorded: 6.50
